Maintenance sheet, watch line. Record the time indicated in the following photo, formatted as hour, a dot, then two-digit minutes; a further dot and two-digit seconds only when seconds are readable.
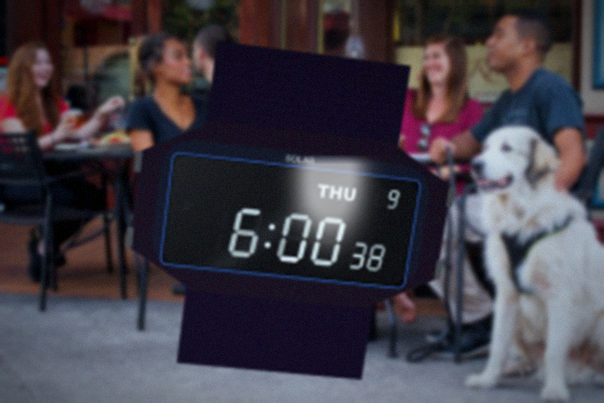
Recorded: 6.00.38
